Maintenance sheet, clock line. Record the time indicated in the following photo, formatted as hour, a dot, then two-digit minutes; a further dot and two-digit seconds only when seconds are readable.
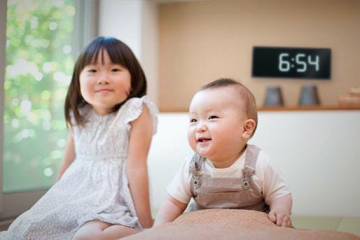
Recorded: 6.54
